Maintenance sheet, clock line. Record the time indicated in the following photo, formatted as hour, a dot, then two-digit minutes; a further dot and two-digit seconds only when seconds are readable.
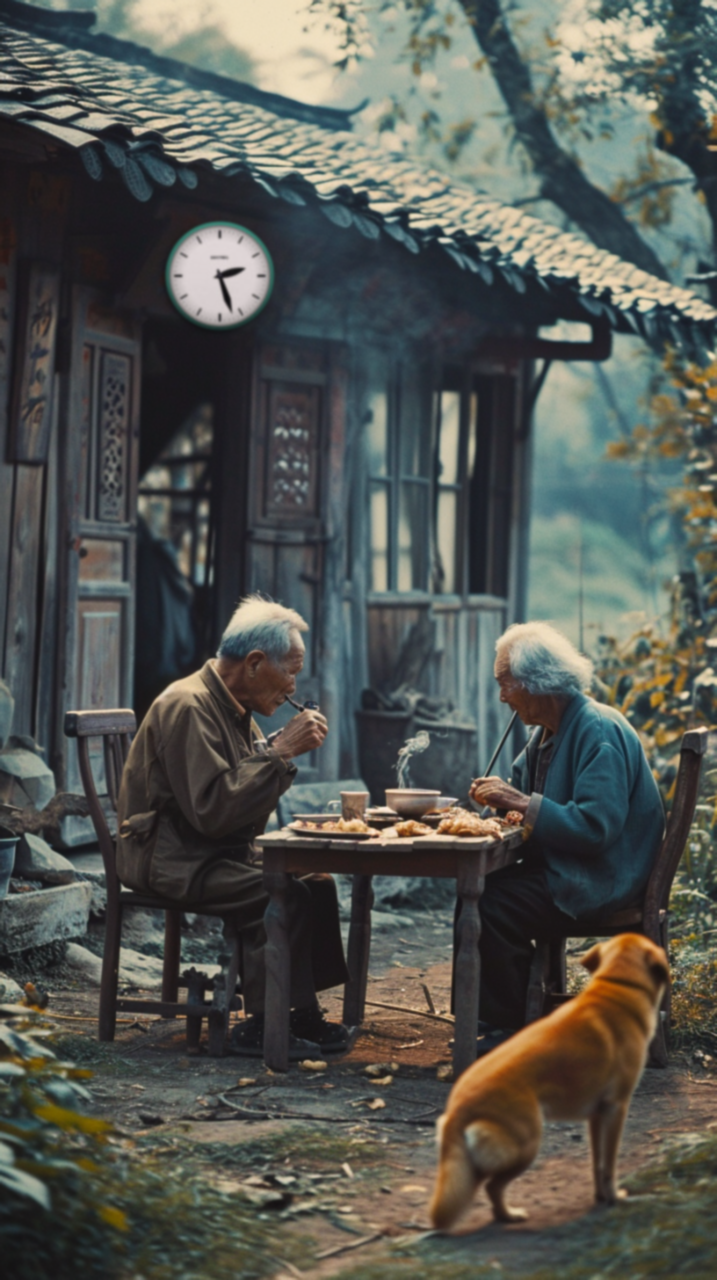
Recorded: 2.27
